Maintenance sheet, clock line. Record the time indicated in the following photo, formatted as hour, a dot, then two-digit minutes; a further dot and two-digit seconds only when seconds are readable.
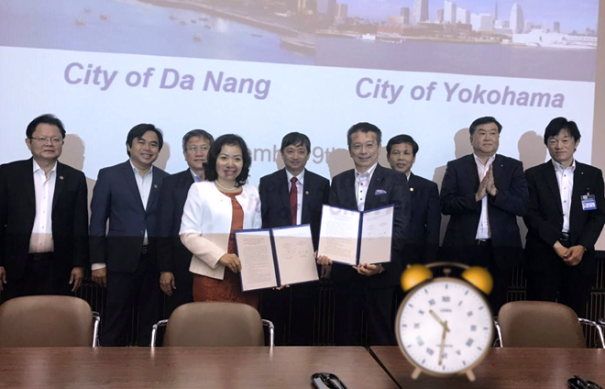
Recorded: 10.31
